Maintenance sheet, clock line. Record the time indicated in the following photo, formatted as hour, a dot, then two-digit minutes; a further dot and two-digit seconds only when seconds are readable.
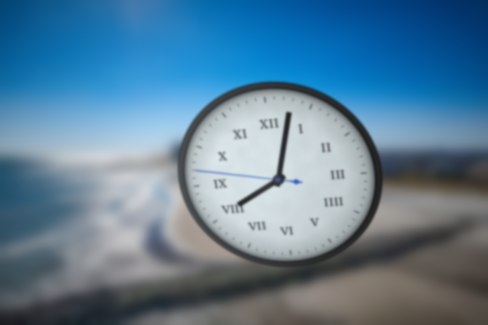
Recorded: 8.02.47
